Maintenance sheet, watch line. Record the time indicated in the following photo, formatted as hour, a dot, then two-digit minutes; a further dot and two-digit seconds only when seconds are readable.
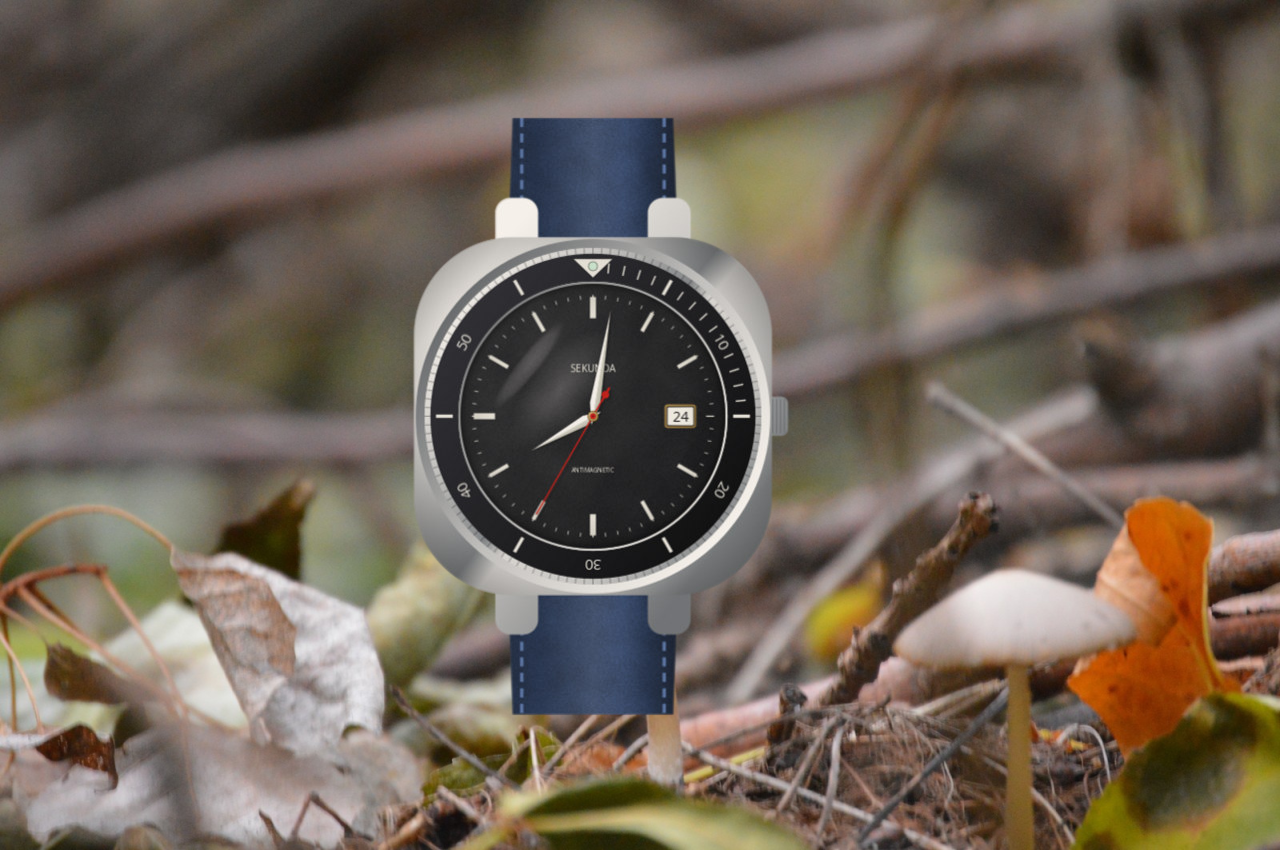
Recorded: 8.01.35
